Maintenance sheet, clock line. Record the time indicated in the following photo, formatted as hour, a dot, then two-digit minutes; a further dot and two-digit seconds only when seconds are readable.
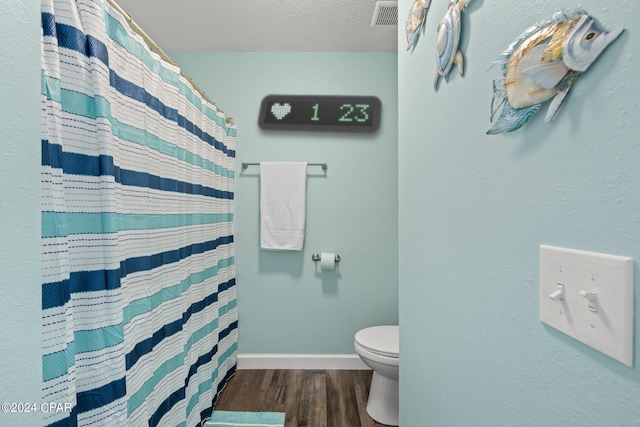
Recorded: 1.23
